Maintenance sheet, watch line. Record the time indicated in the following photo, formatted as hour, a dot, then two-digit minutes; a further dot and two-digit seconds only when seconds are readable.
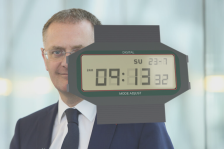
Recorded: 9.13.32
